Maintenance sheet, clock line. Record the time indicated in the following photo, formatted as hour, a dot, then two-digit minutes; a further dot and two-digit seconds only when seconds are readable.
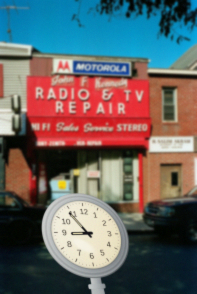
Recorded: 8.54
